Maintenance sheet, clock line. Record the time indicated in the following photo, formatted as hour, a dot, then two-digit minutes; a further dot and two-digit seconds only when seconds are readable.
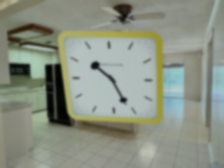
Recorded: 10.26
